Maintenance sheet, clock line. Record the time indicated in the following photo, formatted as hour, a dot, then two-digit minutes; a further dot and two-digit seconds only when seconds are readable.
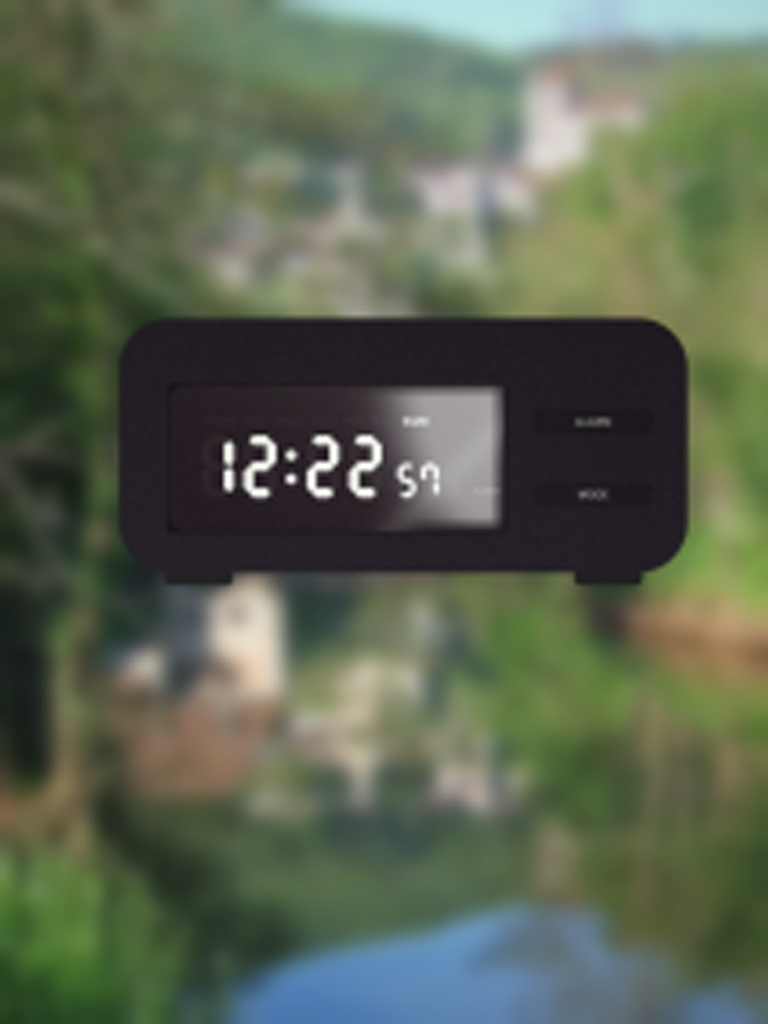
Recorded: 12.22.57
